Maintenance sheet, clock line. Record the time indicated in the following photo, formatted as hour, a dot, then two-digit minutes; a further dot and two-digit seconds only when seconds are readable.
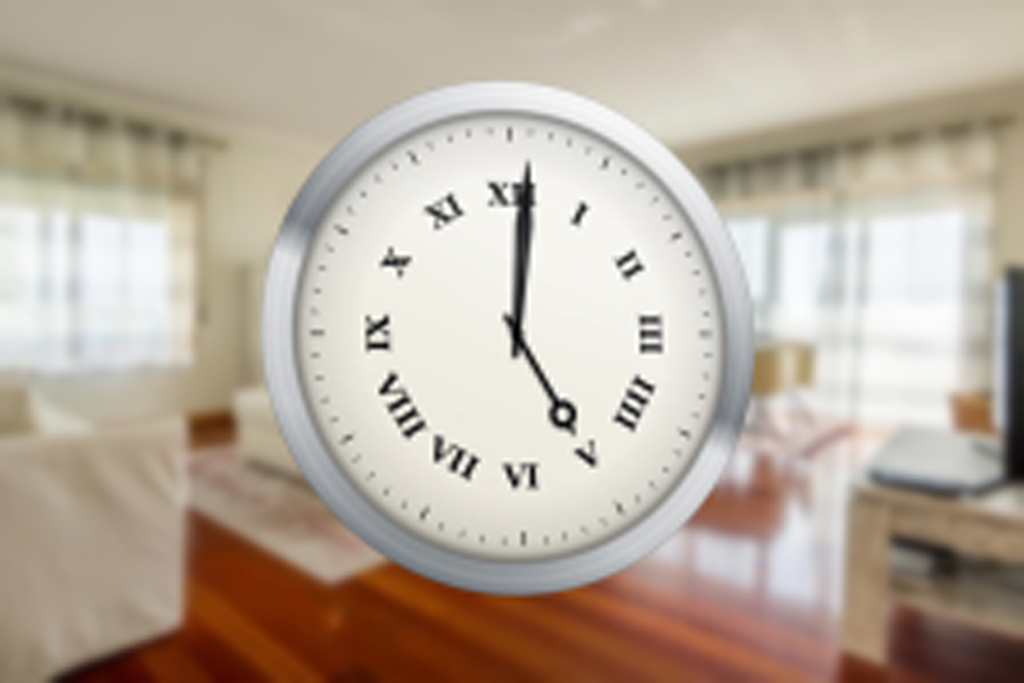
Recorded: 5.01
